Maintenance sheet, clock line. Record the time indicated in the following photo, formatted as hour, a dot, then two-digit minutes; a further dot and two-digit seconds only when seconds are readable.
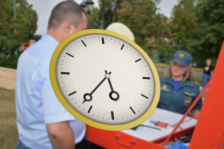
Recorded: 5.37
